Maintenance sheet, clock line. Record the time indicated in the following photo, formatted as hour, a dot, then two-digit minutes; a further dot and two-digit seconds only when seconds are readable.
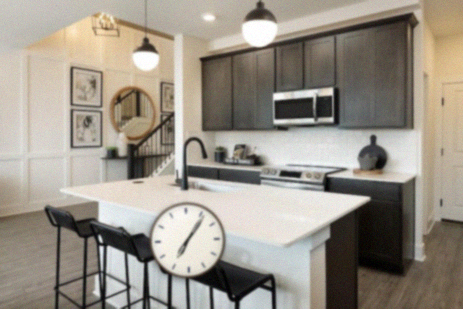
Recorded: 7.06
